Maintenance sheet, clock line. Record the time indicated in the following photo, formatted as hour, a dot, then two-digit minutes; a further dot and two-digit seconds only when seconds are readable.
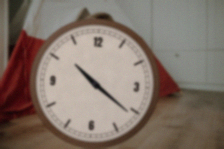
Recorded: 10.21
